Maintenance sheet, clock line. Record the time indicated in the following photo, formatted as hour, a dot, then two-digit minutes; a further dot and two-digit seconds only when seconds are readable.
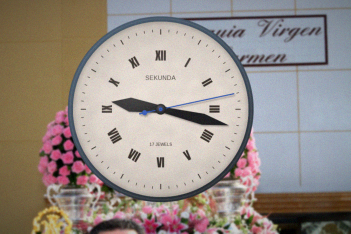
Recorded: 9.17.13
